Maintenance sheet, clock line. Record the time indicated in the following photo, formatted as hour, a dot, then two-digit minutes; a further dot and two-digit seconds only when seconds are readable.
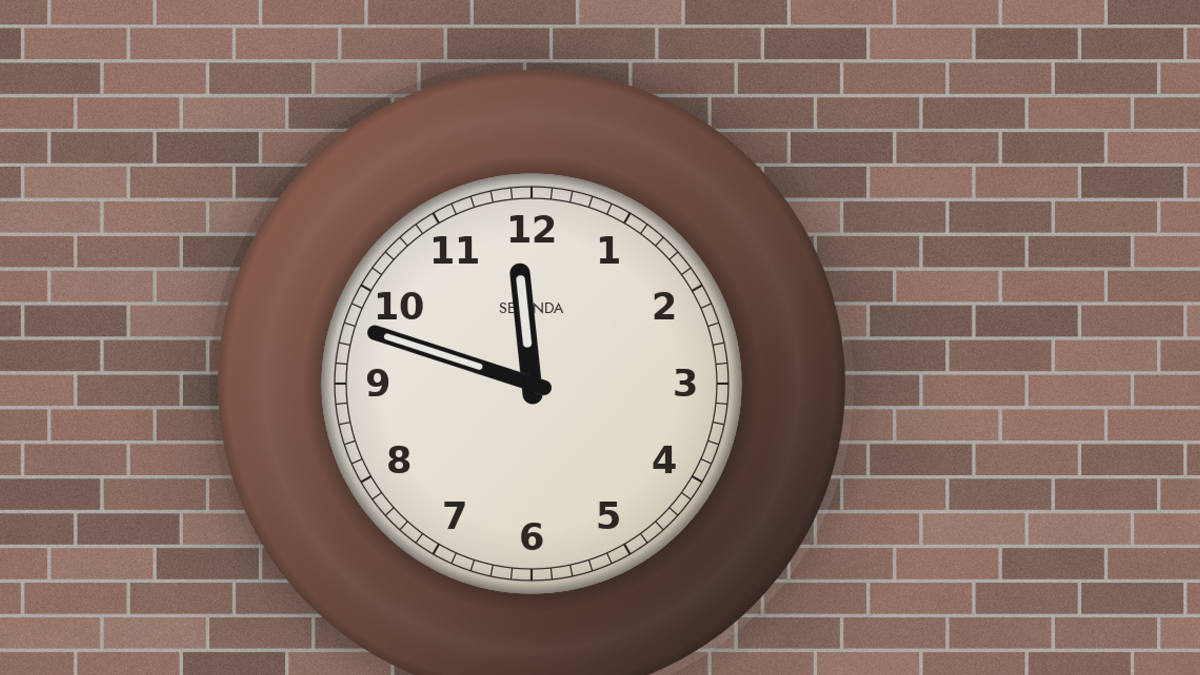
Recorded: 11.48
